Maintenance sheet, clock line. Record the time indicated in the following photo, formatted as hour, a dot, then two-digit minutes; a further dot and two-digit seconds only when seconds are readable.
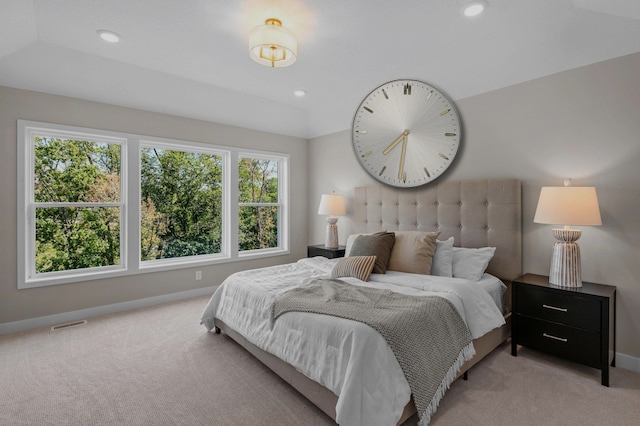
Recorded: 7.31
